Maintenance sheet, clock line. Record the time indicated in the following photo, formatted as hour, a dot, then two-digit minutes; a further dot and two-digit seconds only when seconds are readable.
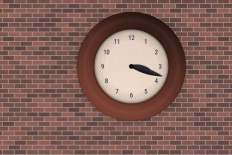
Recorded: 3.18
